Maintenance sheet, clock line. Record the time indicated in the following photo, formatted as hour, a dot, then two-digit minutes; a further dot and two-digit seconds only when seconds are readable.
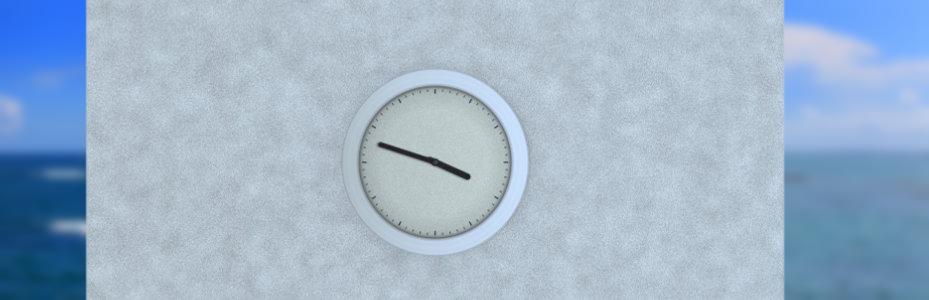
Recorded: 3.48
